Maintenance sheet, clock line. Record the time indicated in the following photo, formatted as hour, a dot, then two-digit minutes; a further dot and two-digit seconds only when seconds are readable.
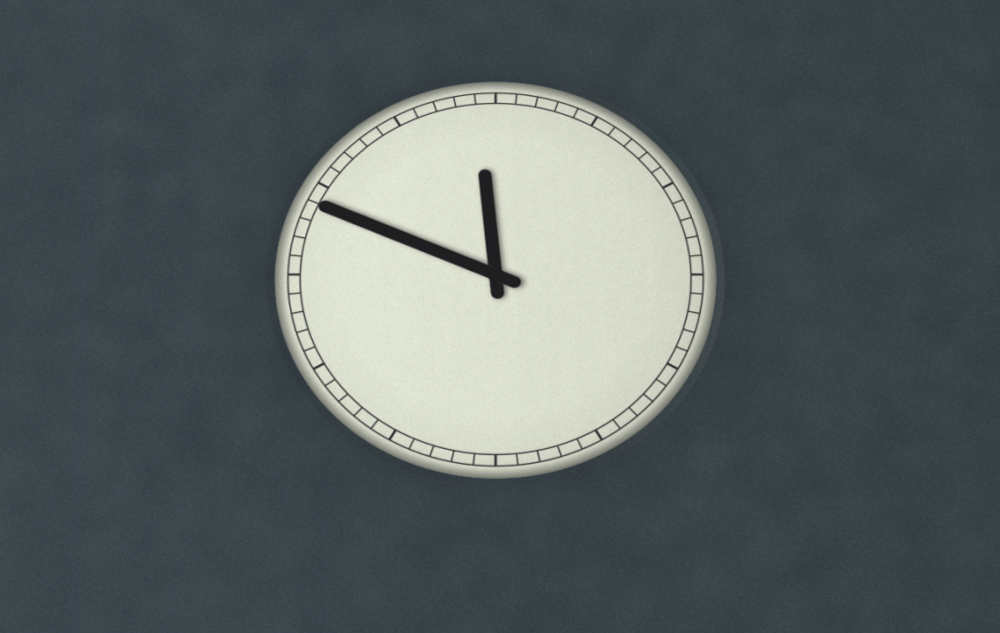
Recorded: 11.49
